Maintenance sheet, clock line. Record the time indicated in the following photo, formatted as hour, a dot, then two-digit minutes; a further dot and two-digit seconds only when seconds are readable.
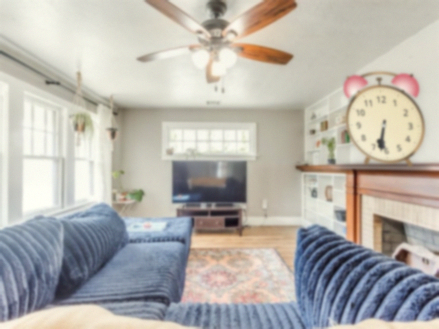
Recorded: 6.32
